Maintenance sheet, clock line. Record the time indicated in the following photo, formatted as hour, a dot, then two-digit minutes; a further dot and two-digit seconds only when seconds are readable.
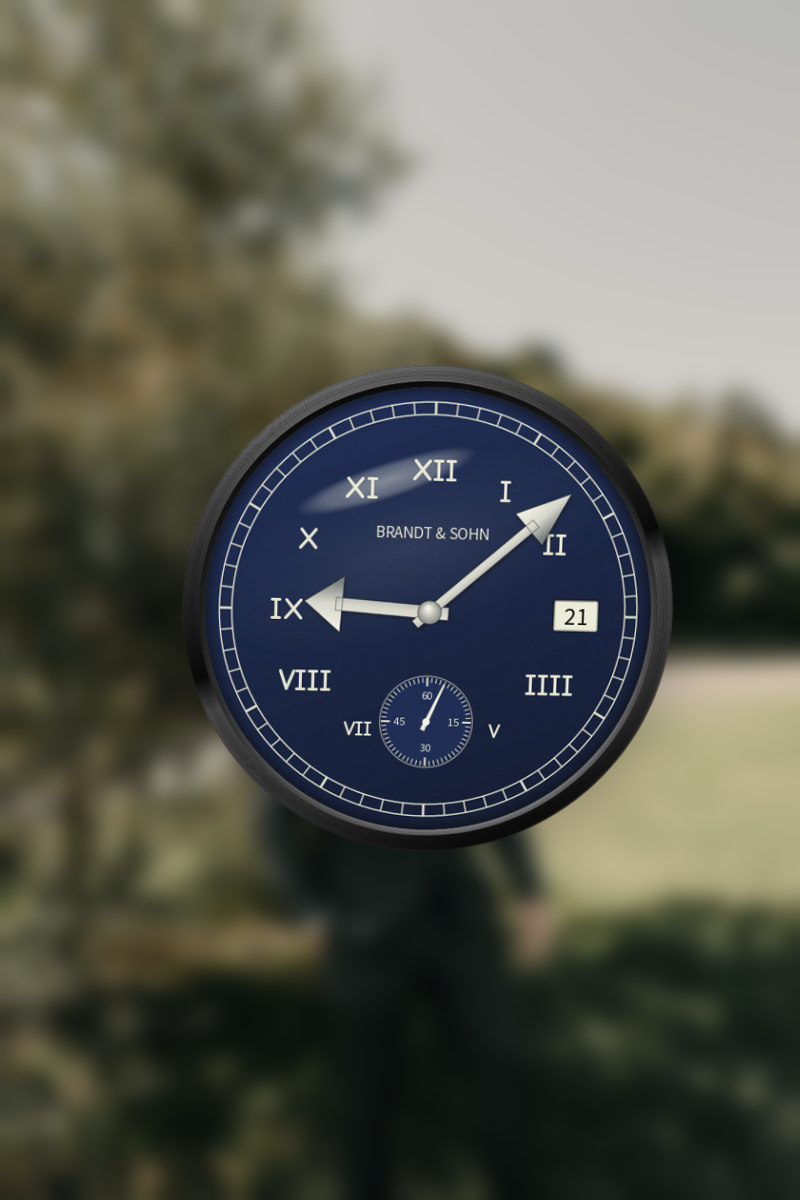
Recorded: 9.08.04
